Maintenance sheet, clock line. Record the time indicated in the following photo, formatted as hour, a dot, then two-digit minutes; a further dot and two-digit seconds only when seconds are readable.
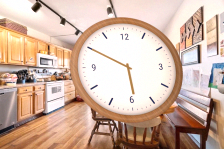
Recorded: 5.50
